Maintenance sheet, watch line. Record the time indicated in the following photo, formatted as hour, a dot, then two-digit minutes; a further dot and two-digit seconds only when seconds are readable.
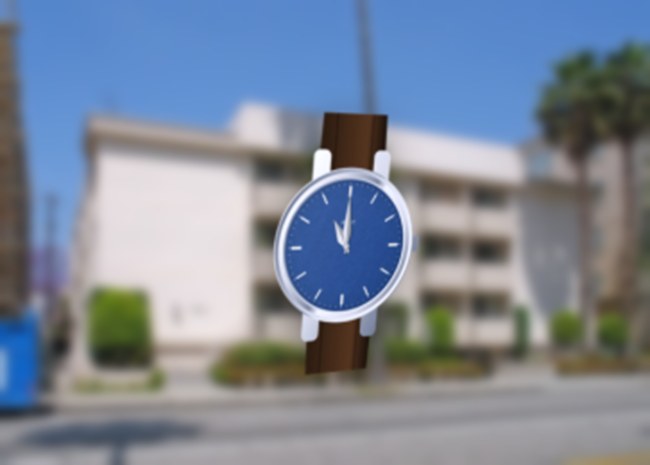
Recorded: 11.00
